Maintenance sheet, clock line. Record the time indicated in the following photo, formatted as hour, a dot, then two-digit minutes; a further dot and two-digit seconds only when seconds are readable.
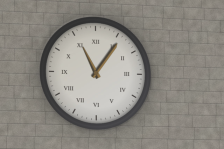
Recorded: 11.06
